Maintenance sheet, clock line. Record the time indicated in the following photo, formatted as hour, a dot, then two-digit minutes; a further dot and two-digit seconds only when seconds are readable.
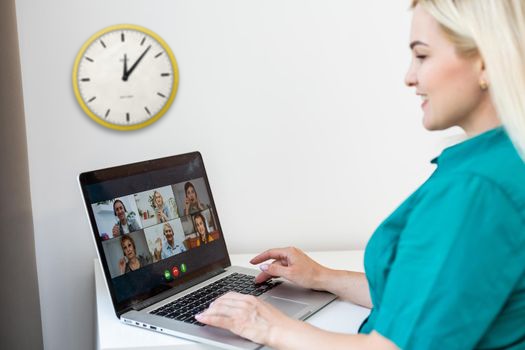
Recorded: 12.07
